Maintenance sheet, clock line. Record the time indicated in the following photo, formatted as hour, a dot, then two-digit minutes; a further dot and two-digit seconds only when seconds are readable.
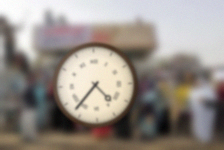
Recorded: 4.37
